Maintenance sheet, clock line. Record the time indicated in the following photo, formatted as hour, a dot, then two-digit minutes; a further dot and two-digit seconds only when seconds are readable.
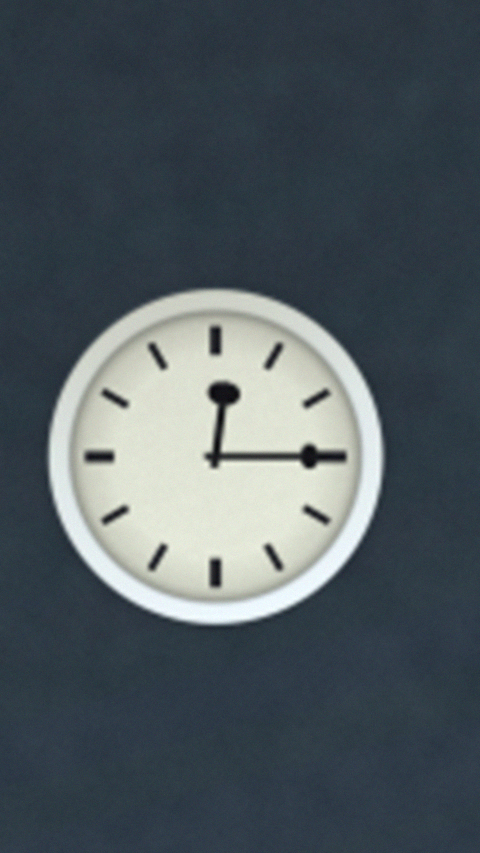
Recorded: 12.15
